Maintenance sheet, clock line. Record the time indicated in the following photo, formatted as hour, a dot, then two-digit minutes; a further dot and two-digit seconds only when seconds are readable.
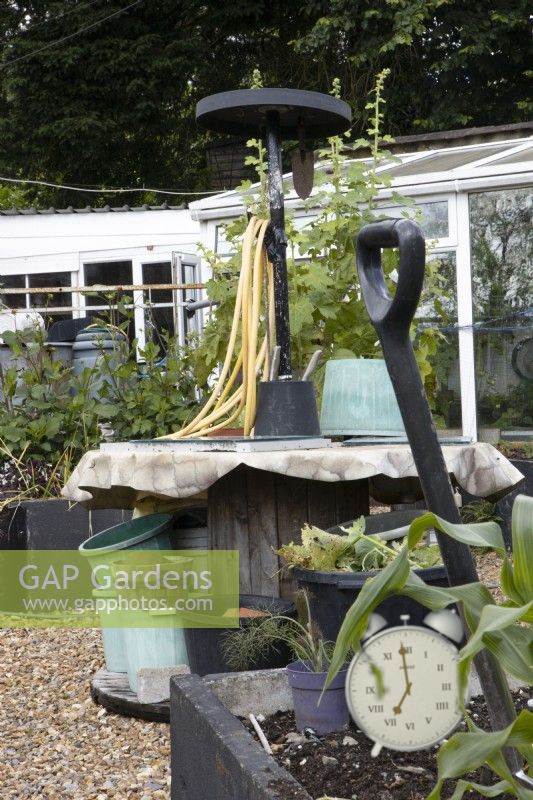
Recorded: 6.59
